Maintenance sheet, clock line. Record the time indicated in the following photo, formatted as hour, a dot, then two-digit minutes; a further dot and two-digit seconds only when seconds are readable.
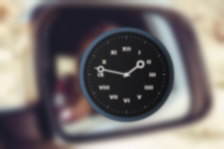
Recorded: 1.47
